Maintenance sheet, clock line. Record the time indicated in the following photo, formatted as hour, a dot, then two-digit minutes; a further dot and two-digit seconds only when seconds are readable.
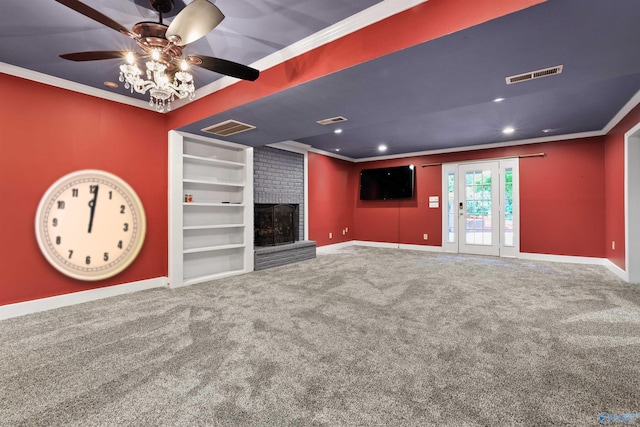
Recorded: 12.01
